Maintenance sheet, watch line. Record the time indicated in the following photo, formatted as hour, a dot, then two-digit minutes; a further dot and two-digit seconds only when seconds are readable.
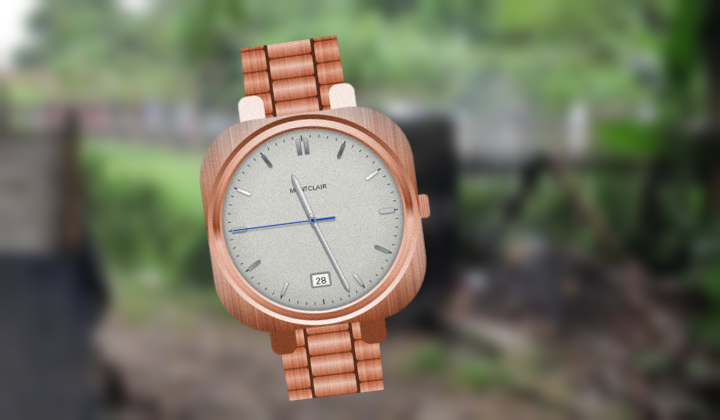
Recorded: 11.26.45
